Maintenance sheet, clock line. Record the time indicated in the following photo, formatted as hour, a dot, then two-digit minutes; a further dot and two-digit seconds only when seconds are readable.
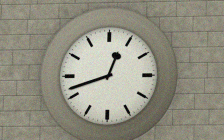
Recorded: 12.42
